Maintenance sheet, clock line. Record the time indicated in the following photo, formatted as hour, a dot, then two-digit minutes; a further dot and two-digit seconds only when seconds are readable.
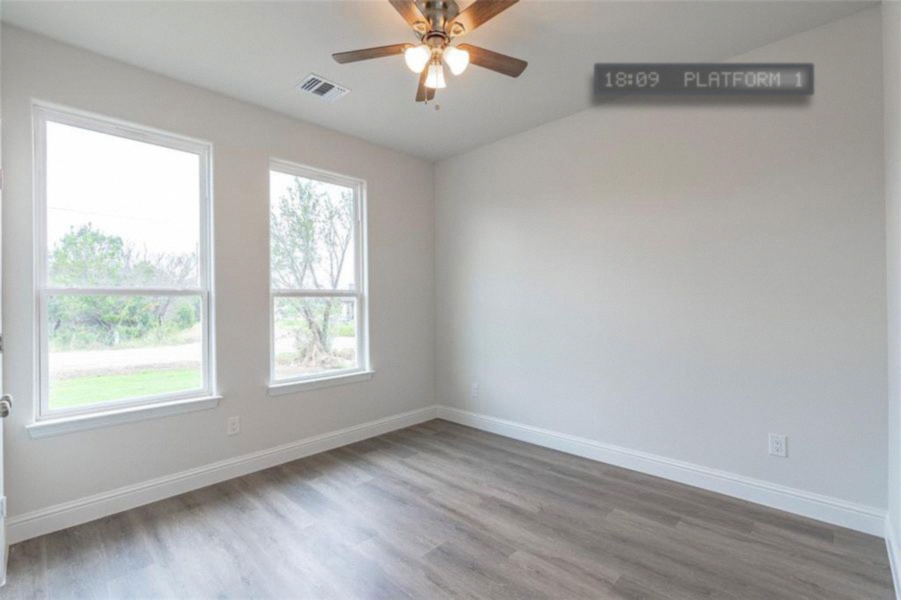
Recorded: 18.09
